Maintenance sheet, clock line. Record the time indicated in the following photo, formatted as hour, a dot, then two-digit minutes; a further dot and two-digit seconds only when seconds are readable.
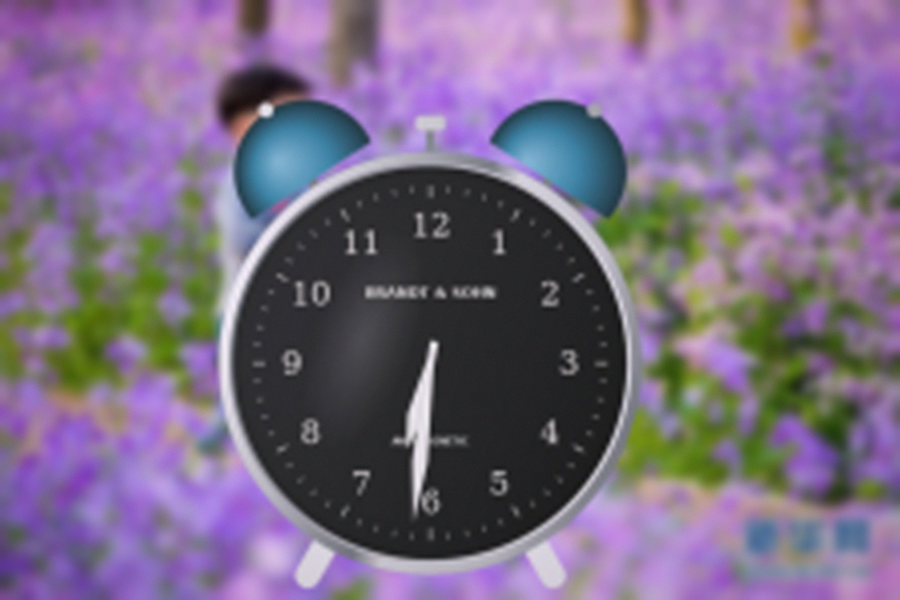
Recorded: 6.31
